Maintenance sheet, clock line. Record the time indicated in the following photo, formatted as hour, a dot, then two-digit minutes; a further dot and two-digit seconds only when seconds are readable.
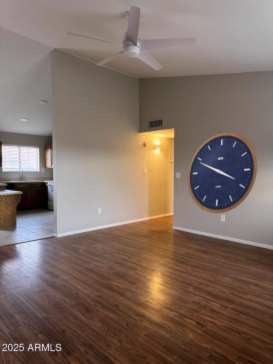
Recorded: 3.49
